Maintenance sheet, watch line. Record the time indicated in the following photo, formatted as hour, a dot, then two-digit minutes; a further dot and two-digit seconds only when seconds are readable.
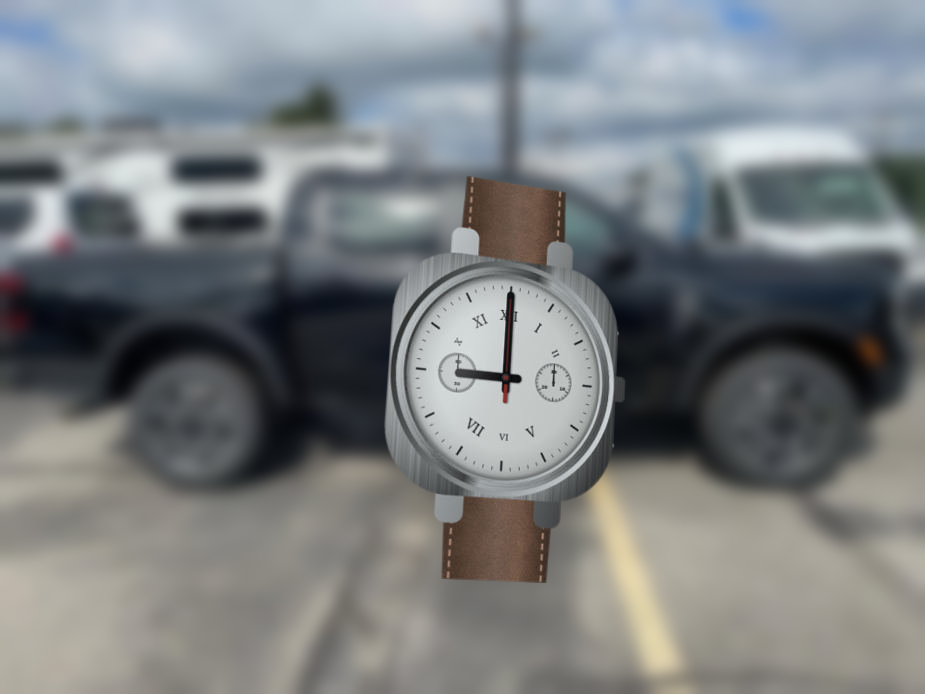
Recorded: 9.00
